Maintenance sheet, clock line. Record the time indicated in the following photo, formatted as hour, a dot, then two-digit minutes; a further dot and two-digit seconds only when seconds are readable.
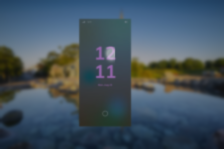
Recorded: 12.11
